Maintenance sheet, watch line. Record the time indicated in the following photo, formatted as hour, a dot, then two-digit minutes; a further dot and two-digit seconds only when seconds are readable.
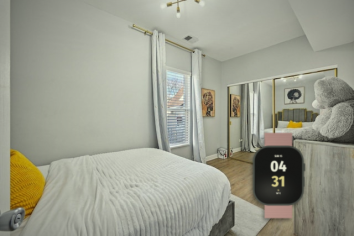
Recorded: 4.31
